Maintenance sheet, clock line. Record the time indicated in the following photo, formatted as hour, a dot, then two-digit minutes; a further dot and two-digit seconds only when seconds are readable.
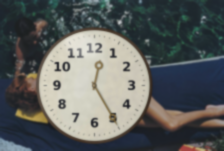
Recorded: 12.25
